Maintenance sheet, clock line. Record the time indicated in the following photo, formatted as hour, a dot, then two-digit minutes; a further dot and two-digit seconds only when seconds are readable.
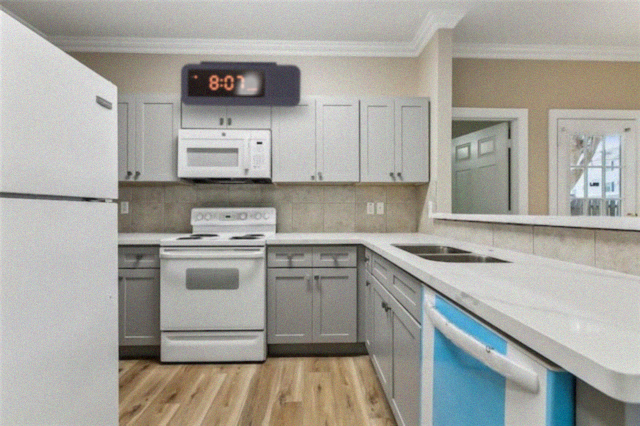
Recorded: 8.07
